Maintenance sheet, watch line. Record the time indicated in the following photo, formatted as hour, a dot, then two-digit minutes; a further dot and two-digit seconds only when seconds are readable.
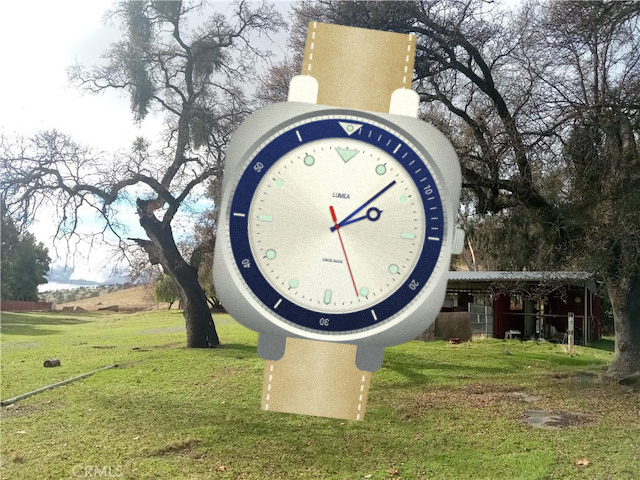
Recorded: 2.07.26
